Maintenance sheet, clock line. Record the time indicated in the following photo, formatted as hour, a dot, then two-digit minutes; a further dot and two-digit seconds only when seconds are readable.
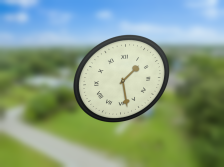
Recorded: 1.28
